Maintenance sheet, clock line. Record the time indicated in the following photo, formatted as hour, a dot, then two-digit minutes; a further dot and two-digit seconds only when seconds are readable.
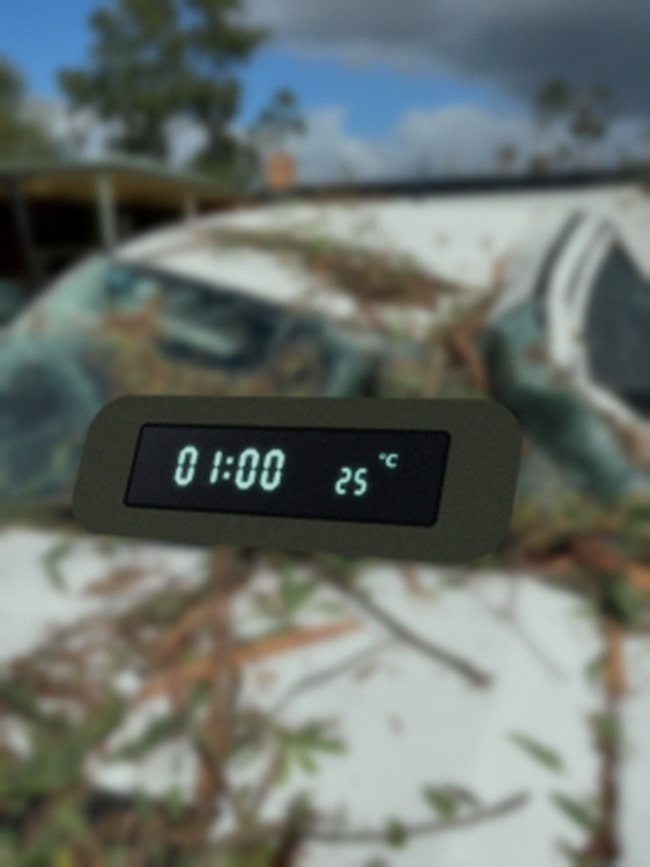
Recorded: 1.00
